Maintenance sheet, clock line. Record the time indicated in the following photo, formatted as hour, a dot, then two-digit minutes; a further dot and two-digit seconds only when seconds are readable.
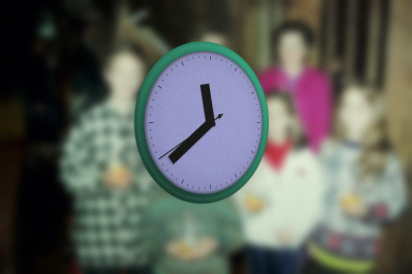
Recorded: 11.38.40
